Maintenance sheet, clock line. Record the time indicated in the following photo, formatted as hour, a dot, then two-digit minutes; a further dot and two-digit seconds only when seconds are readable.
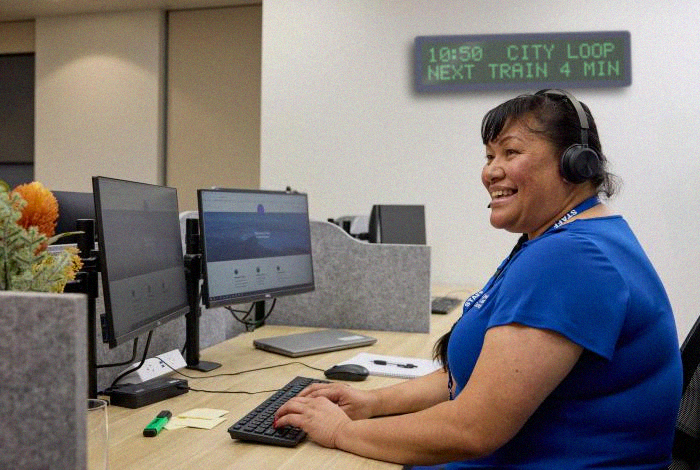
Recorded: 10.50
